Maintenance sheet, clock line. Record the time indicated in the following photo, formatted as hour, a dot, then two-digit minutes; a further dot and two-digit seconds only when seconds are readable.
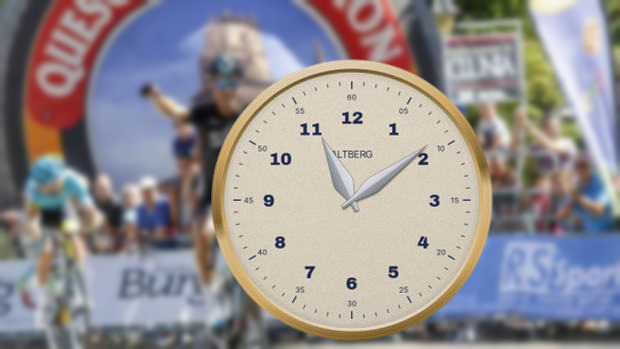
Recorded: 11.09
